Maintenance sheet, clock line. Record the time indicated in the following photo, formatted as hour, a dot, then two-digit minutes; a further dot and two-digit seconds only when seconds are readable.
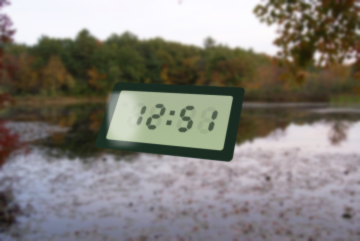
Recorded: 12.51
